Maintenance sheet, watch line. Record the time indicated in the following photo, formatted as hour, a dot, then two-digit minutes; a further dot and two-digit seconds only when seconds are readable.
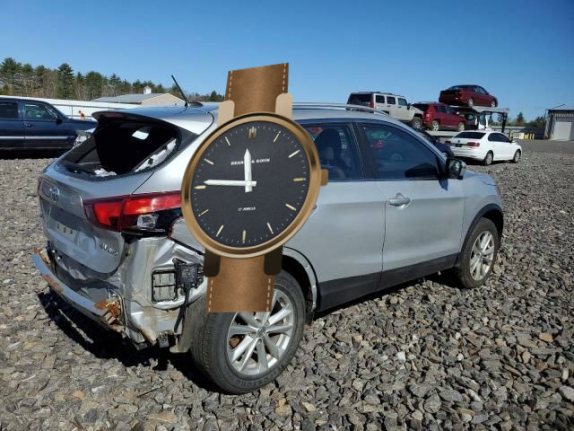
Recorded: 11.46
